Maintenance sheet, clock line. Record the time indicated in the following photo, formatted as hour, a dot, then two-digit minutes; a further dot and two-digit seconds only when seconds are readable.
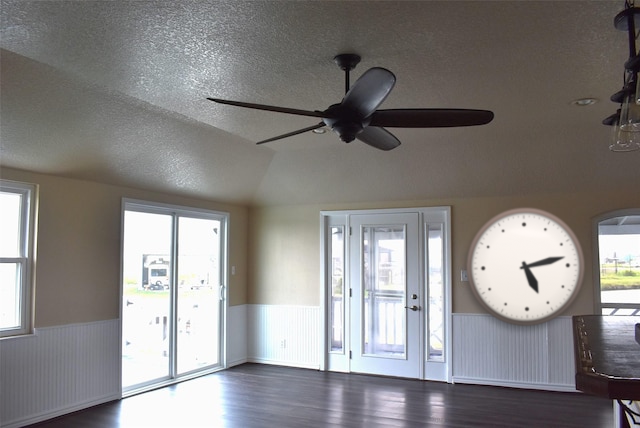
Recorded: 5.13
